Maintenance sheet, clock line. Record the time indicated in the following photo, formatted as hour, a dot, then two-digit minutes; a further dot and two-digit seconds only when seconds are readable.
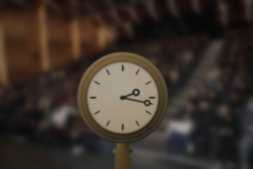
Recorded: 2.17
